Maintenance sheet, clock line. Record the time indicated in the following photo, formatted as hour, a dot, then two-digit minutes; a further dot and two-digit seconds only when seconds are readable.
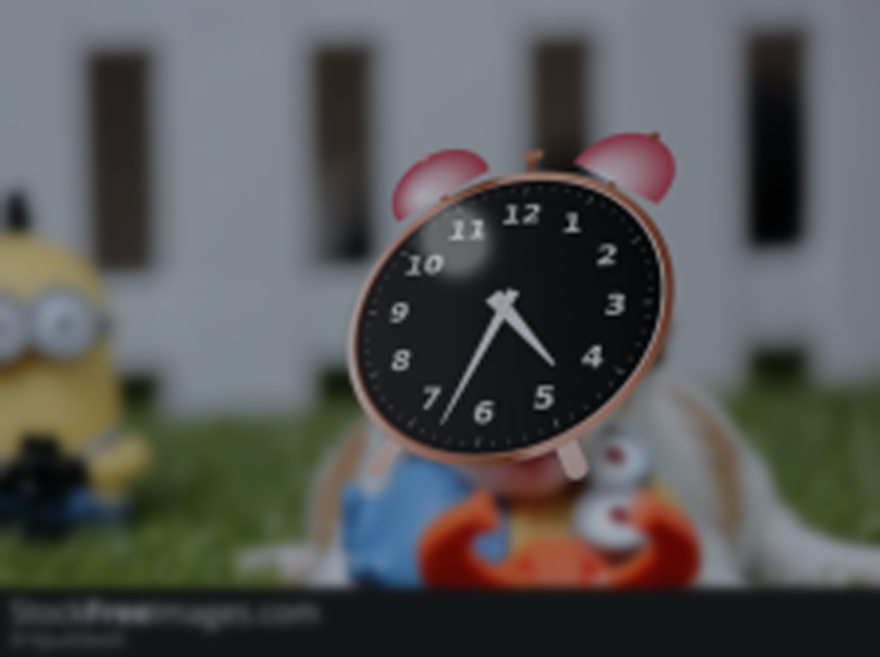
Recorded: 4.33
